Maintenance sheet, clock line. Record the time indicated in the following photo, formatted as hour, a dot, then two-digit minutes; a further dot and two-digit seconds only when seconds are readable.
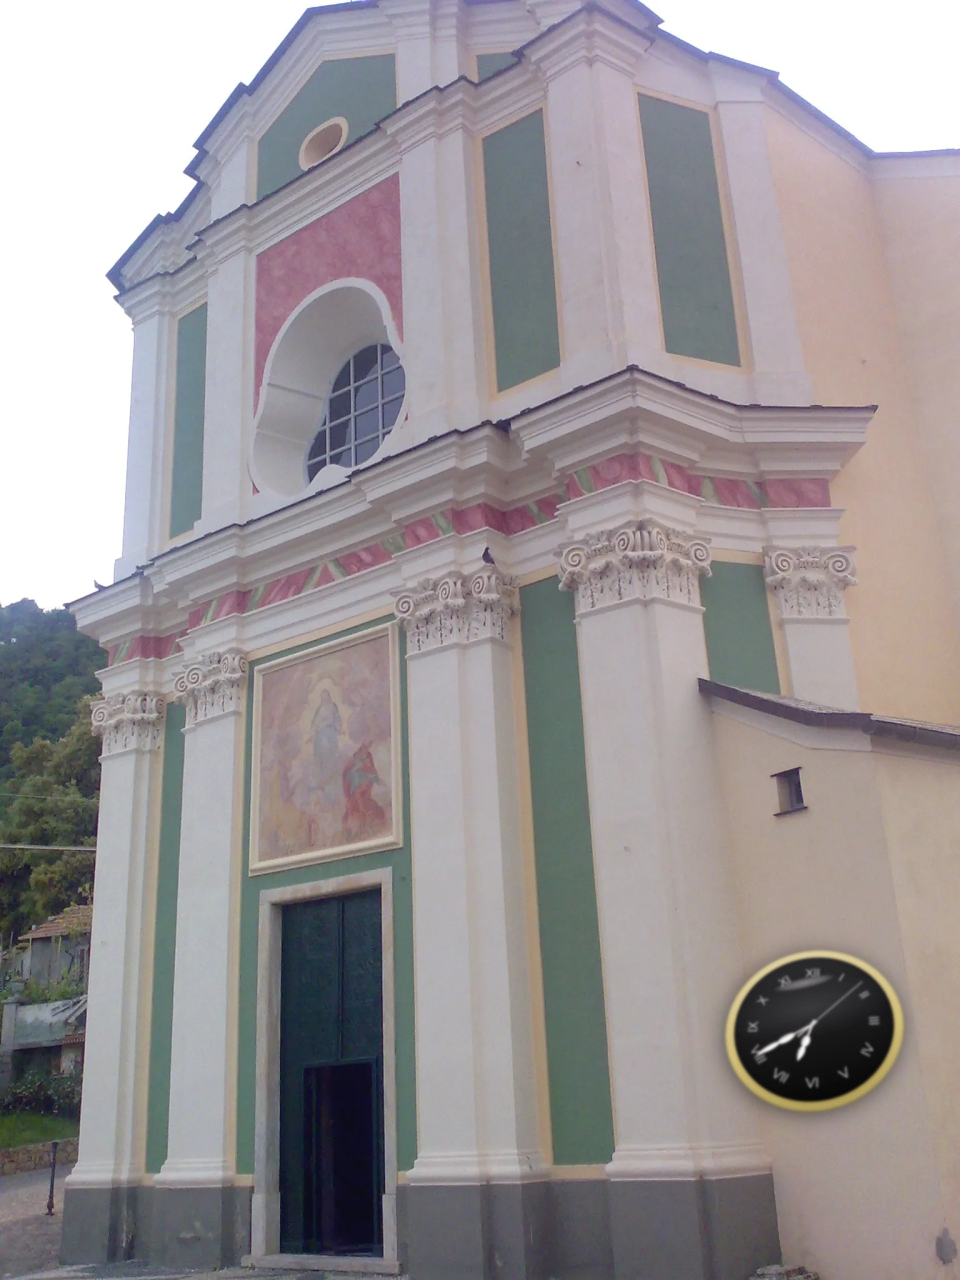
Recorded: 6.40.08
